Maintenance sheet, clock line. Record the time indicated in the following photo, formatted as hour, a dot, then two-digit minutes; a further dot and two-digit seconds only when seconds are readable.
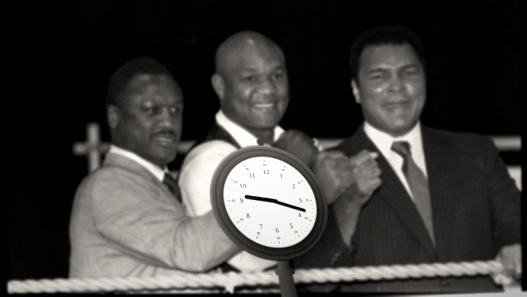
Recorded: 9.18
